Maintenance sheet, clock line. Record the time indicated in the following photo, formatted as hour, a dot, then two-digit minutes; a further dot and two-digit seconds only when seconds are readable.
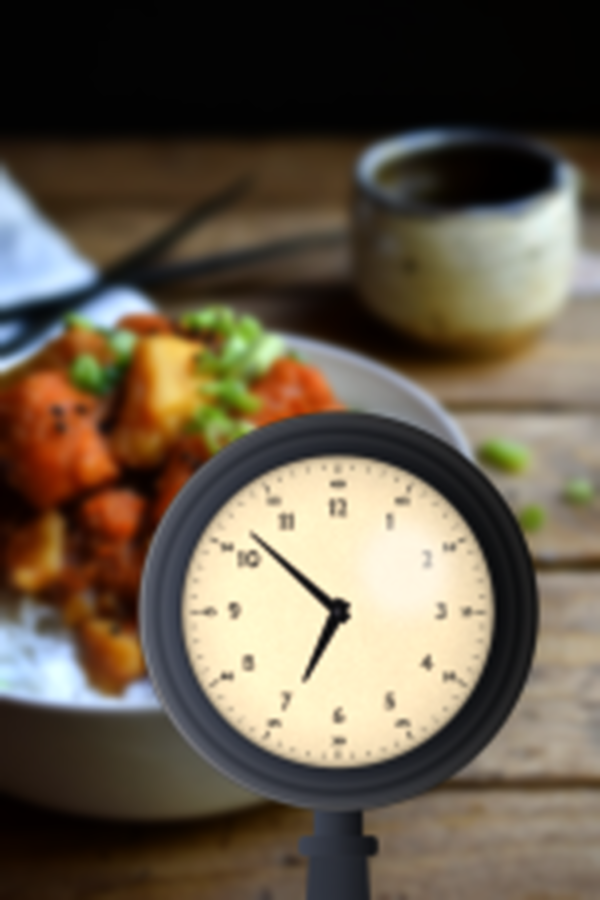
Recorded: 6.52
